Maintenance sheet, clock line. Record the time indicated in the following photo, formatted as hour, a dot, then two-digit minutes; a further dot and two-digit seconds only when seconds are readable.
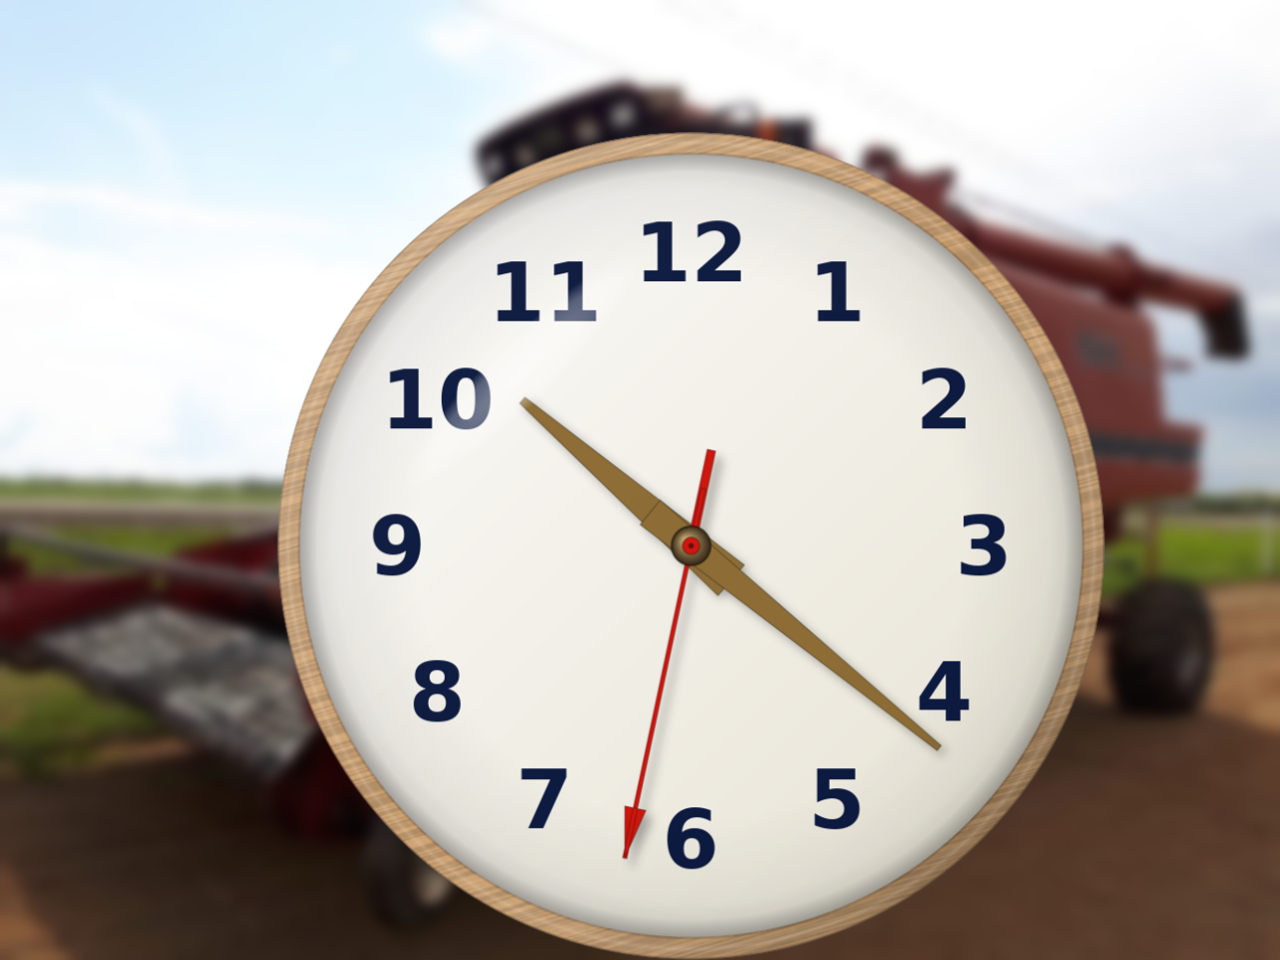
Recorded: 10.21.32
